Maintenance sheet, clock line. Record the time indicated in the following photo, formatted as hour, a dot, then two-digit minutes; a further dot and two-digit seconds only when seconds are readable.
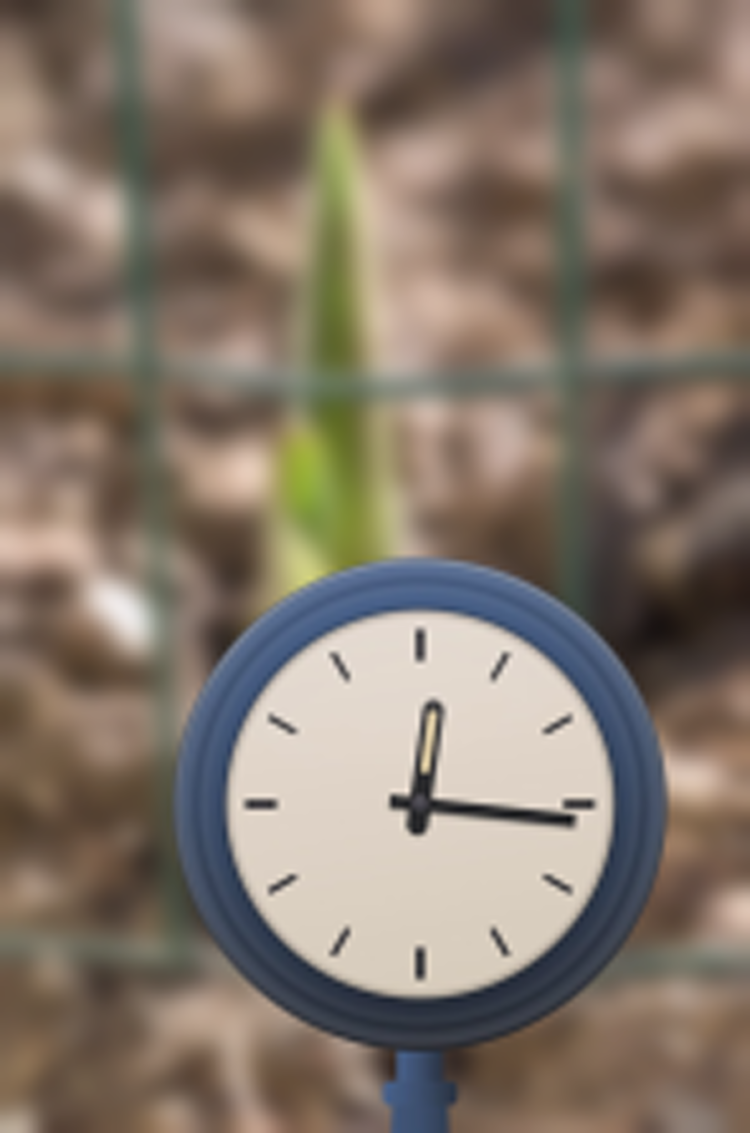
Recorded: 12.16
